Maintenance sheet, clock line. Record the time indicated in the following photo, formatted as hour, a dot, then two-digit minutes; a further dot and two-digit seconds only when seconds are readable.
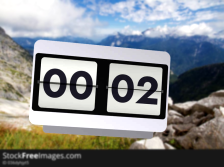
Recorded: 0.02
